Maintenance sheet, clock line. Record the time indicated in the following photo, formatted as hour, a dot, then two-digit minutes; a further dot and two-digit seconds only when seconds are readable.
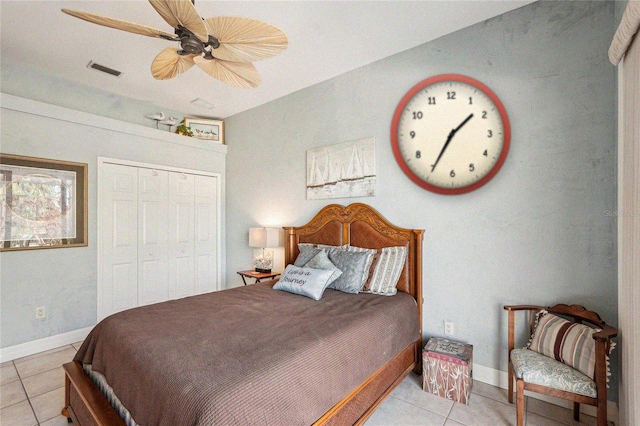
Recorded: 1.35
